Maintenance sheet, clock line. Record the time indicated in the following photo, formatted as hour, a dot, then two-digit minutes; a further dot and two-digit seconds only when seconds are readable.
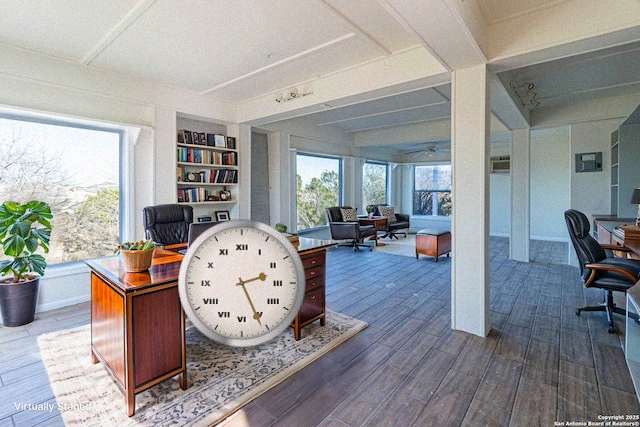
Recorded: 2.26
